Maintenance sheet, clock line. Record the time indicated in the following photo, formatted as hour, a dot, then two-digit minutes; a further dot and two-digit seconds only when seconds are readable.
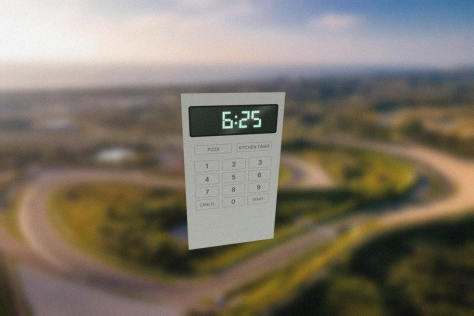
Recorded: 6.25
